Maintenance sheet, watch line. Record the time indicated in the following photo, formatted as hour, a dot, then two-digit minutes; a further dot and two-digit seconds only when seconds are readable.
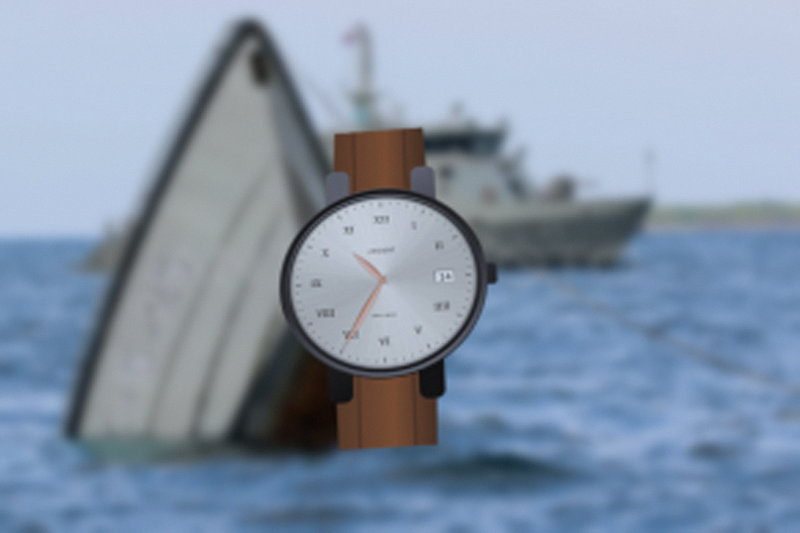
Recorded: 10.35
